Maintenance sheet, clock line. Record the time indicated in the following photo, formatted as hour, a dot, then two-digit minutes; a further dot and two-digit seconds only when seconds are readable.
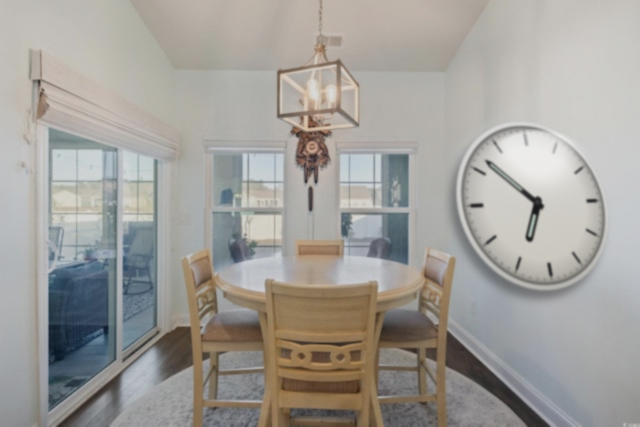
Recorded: 6.52
